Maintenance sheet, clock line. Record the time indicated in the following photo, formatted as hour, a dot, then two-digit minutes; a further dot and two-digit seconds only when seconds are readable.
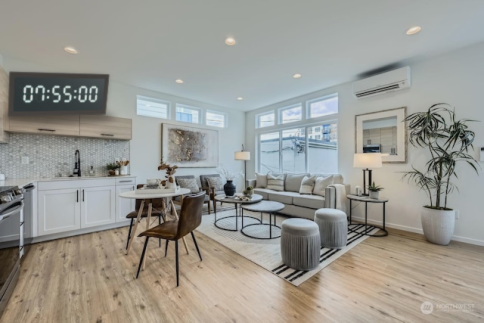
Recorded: 7.55.00
